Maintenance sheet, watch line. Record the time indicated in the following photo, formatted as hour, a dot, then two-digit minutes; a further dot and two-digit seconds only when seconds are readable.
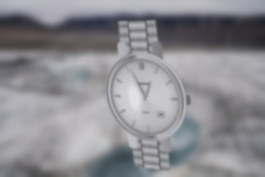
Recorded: 12.56
